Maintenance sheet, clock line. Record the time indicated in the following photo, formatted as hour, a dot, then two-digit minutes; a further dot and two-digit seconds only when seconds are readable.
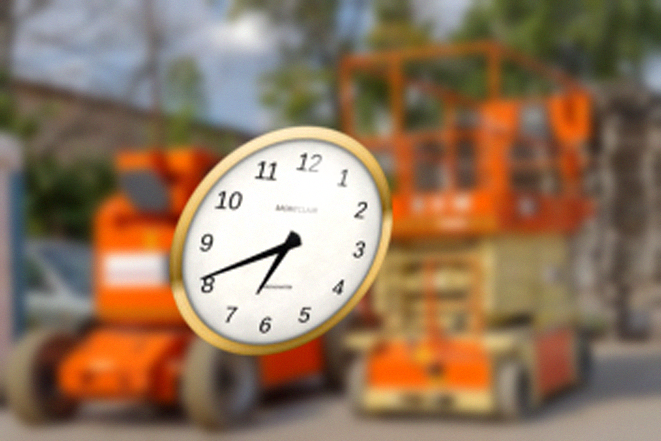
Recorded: 6.41
